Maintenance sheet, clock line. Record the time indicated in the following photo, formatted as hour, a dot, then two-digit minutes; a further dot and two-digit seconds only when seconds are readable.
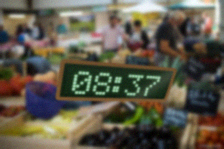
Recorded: 8.37
